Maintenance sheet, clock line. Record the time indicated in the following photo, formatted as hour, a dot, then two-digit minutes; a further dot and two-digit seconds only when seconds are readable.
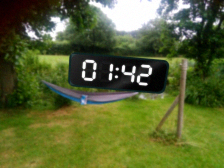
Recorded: 1.42
